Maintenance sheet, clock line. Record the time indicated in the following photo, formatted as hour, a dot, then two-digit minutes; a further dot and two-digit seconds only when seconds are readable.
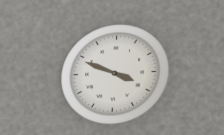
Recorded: 3.49
